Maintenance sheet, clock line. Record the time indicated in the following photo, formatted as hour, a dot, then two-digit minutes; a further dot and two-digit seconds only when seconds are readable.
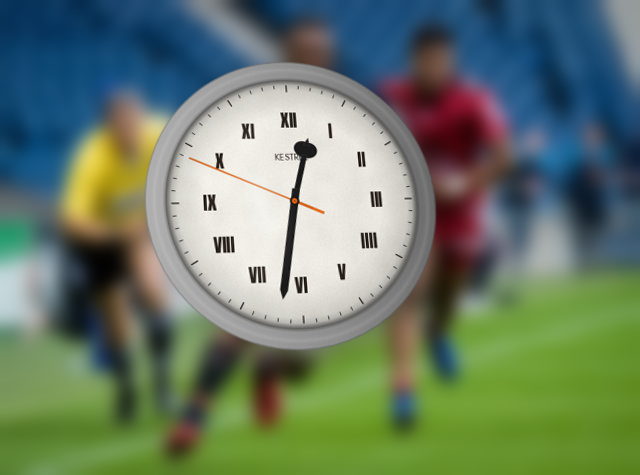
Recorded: 12.31.49
